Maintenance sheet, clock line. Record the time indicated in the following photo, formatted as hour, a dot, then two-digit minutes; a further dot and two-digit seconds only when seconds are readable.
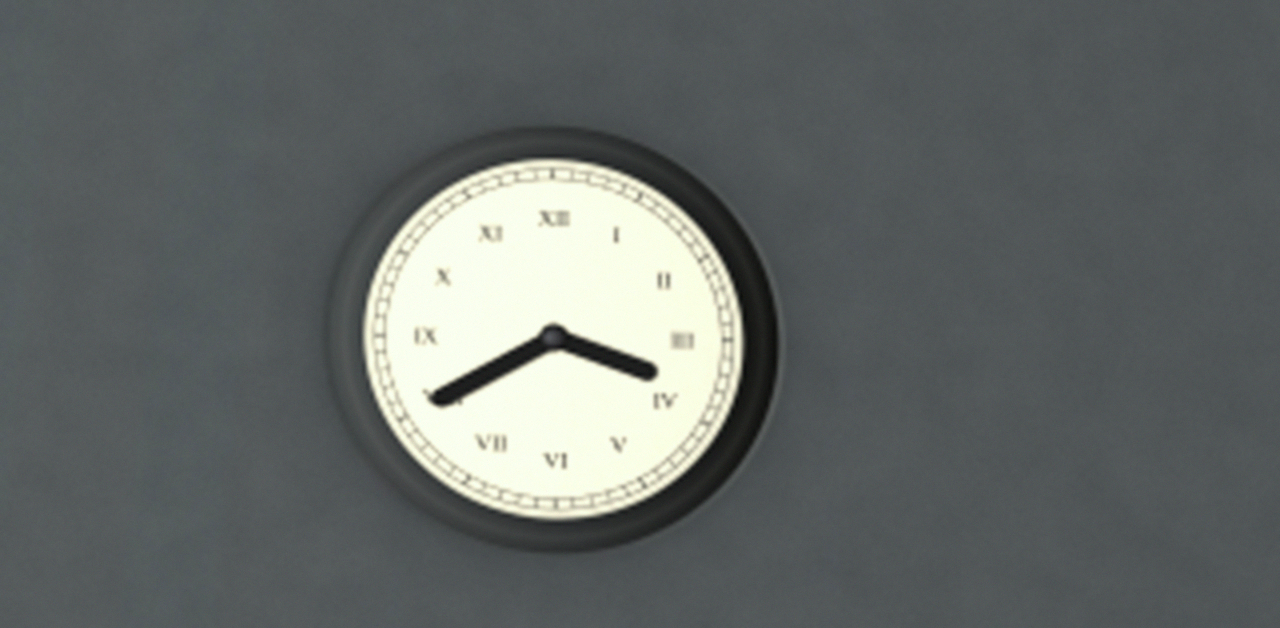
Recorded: 3.40
